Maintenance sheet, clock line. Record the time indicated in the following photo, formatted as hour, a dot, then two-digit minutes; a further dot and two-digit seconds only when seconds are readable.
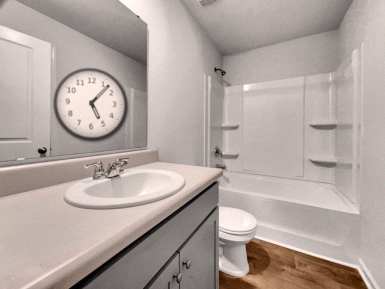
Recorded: 5.07
